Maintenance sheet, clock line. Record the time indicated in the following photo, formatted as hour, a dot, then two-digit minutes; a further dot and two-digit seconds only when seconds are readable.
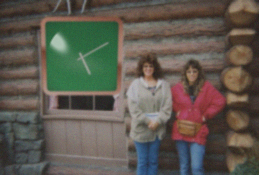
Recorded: 5.10
